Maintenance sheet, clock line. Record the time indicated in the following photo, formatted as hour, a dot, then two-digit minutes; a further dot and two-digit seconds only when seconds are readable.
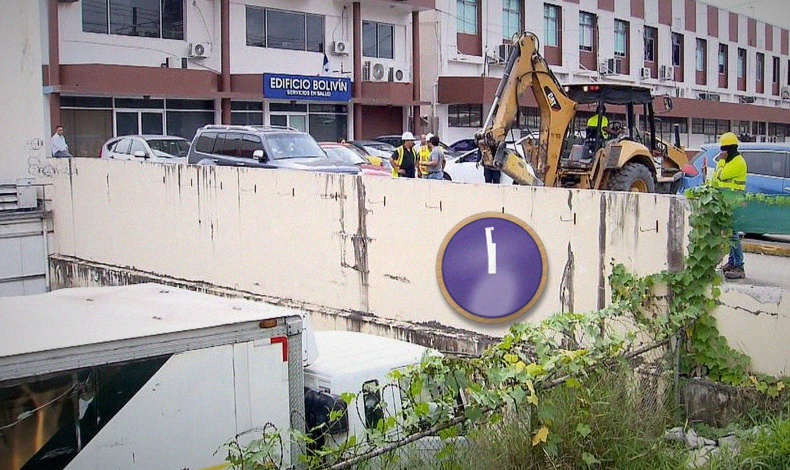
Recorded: 11.59
